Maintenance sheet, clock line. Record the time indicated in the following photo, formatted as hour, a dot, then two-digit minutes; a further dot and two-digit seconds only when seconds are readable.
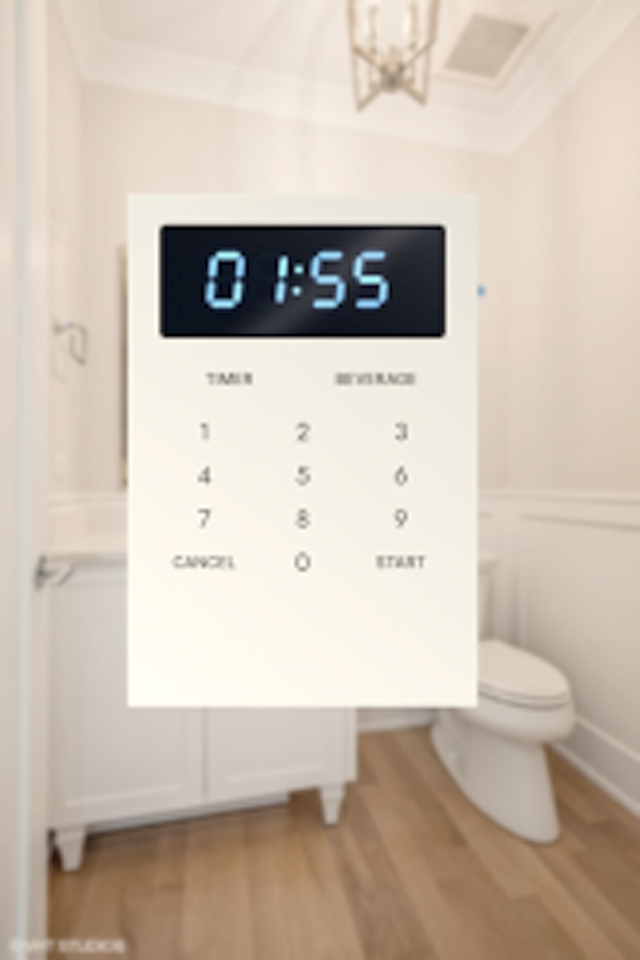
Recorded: 1.55
